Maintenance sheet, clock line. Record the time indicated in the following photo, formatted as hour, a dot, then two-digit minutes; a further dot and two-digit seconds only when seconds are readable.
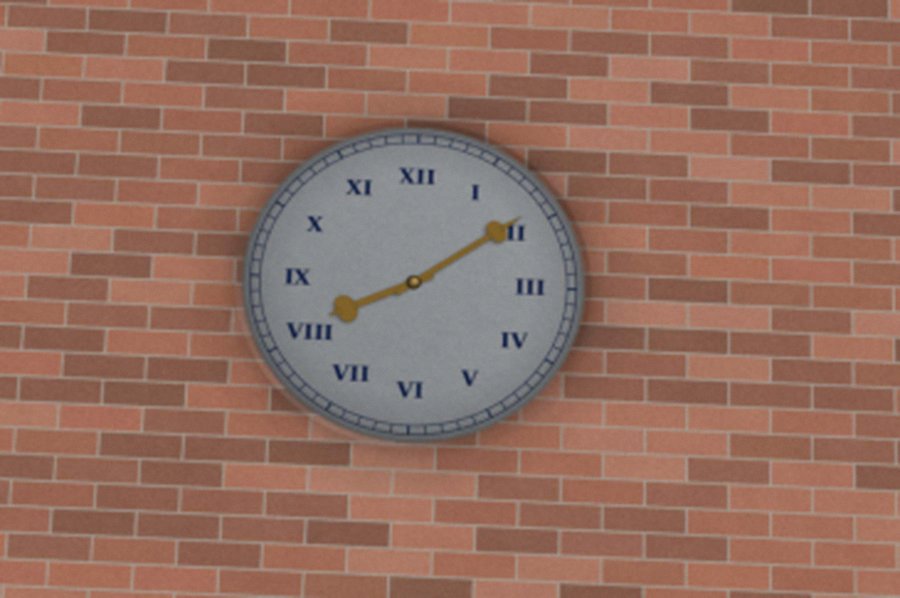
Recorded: 8.09
